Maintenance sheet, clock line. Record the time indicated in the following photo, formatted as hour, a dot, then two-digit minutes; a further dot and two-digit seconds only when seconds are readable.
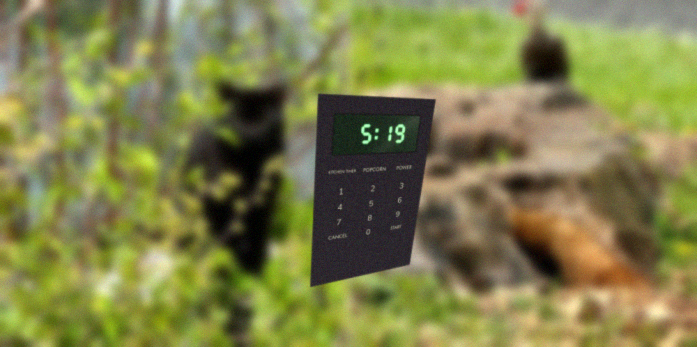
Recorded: 5.19
